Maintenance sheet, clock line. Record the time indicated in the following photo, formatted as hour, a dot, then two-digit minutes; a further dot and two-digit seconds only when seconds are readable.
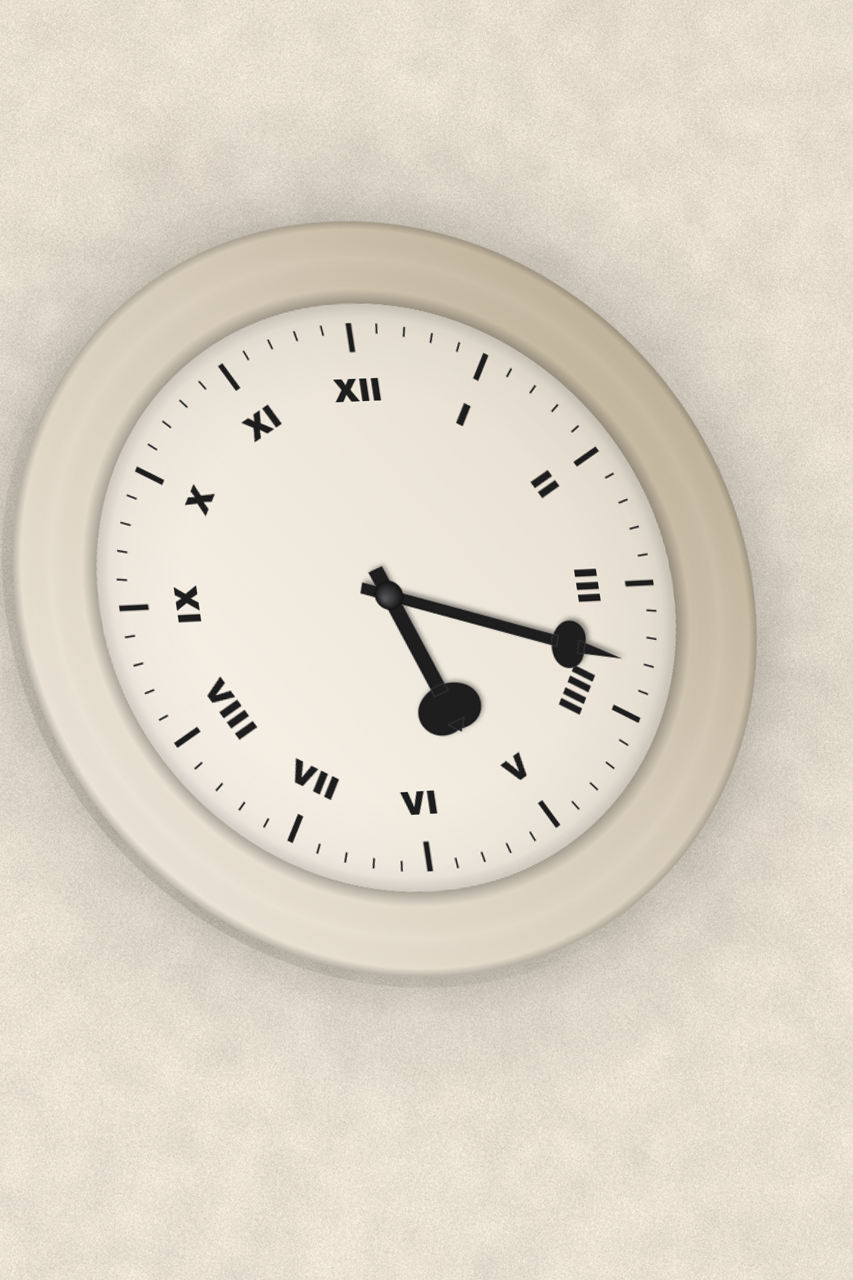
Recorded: 5.18
